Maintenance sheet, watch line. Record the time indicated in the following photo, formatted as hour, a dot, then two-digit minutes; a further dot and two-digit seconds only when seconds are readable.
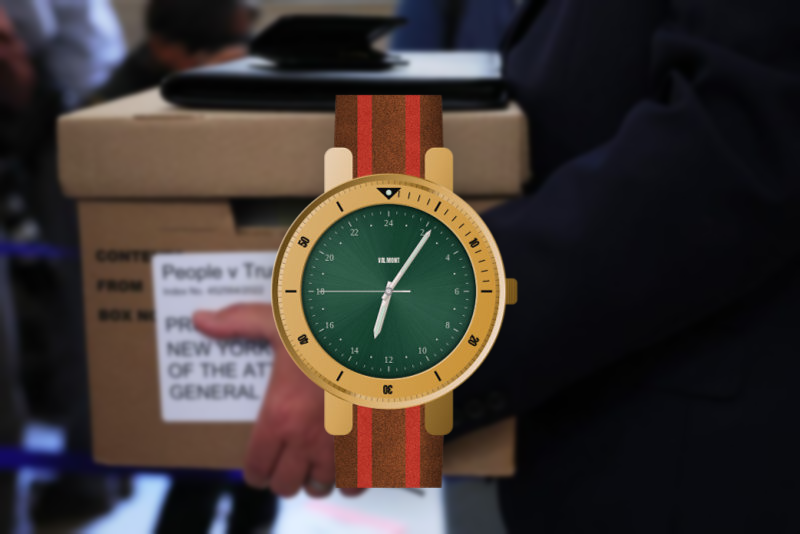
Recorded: 13.05.45
